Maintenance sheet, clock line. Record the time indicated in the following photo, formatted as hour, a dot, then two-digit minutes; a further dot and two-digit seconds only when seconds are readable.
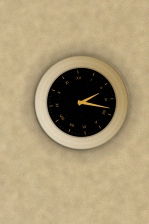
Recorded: 2.18
